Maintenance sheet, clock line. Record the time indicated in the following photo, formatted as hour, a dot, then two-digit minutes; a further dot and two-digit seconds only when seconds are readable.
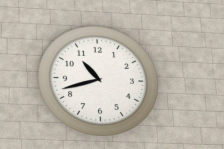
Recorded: 10.42
